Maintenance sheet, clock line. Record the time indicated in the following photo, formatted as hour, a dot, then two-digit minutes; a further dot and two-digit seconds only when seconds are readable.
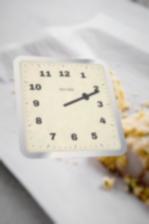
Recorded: 2.11
